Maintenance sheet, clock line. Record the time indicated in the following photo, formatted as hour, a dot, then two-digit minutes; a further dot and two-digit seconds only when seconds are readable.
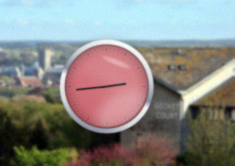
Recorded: 2.44
